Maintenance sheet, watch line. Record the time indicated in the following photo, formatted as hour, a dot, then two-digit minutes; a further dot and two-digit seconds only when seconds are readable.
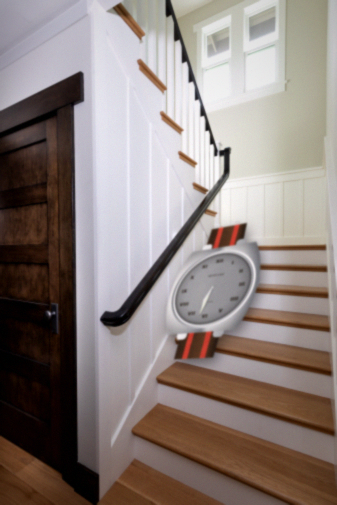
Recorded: 6.32
